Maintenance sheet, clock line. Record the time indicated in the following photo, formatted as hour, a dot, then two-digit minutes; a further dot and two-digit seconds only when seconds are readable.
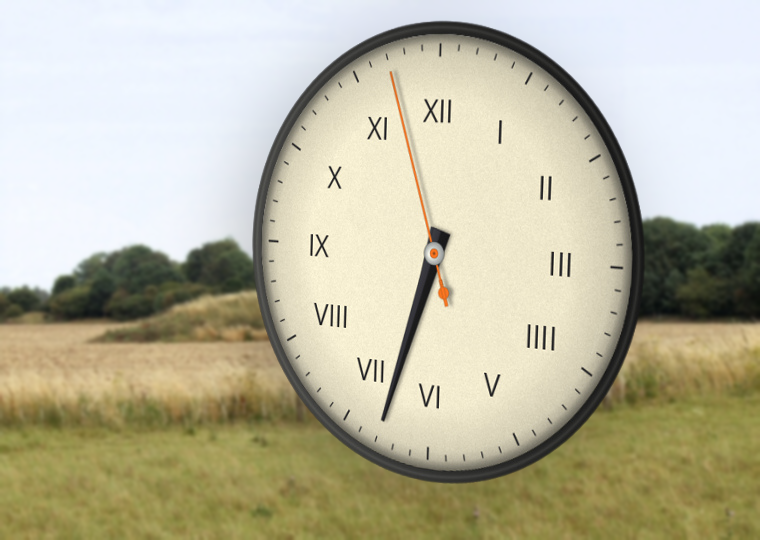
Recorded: 6.32.57
